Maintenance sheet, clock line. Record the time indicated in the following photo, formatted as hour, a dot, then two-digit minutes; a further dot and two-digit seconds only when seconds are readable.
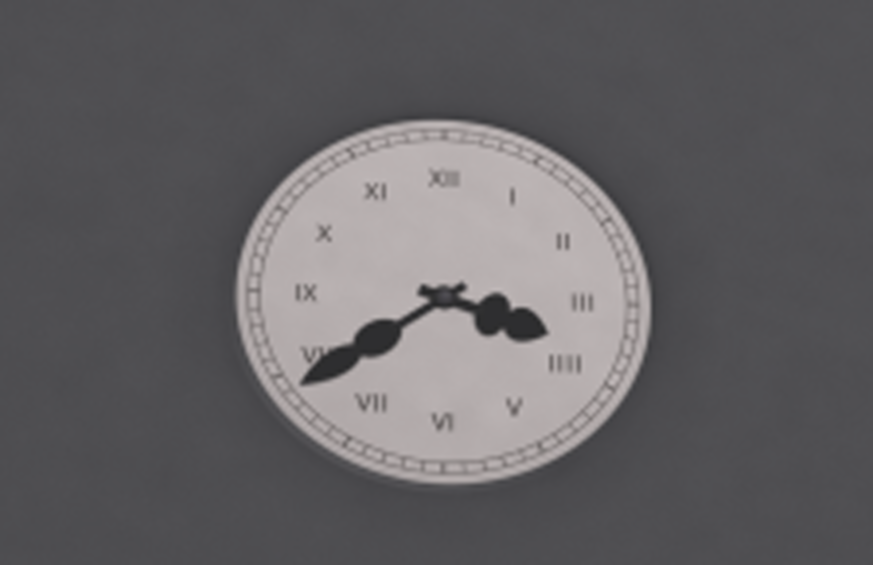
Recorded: 3.39
